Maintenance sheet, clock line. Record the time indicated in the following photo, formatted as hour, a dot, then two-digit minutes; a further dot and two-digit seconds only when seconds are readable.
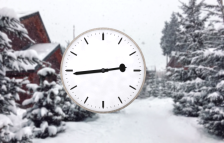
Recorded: 2.44
